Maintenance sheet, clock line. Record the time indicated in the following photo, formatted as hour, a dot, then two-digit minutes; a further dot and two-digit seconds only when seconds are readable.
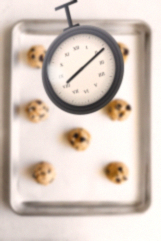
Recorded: 8.11
